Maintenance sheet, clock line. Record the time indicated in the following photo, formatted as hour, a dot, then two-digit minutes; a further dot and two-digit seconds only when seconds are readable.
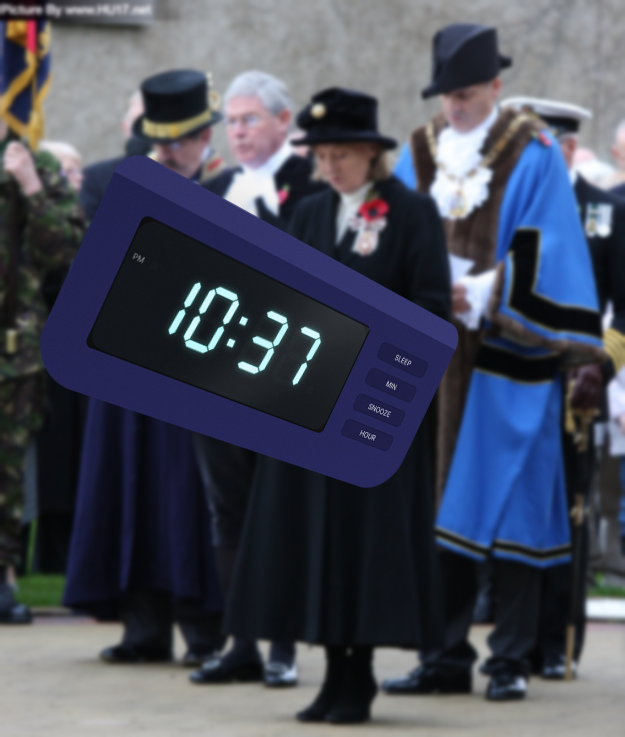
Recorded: 10.37
